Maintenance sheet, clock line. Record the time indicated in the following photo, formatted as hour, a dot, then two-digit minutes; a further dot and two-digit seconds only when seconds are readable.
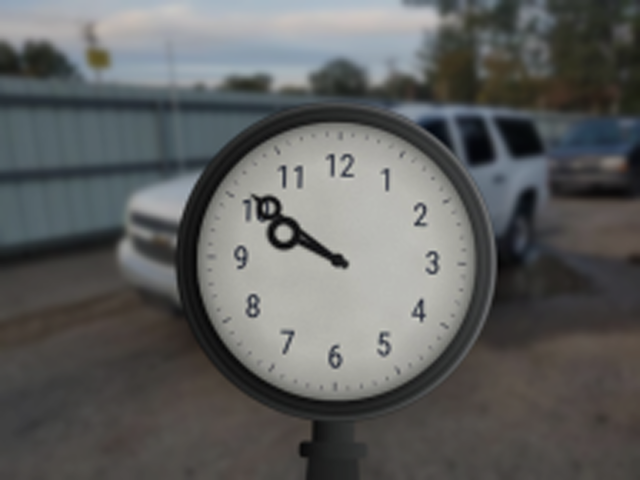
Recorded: 9.51
